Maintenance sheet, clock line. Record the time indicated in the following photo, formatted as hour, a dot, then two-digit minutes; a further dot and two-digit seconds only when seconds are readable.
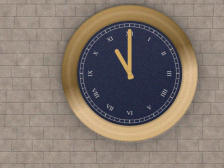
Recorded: 11.00
